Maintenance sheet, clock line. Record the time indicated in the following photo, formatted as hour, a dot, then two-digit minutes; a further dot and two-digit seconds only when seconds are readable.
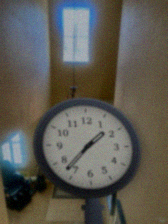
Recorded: 1.37
